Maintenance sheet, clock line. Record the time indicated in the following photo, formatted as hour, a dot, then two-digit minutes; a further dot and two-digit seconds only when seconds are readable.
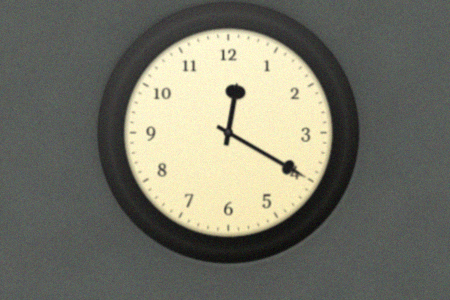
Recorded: 12.20
